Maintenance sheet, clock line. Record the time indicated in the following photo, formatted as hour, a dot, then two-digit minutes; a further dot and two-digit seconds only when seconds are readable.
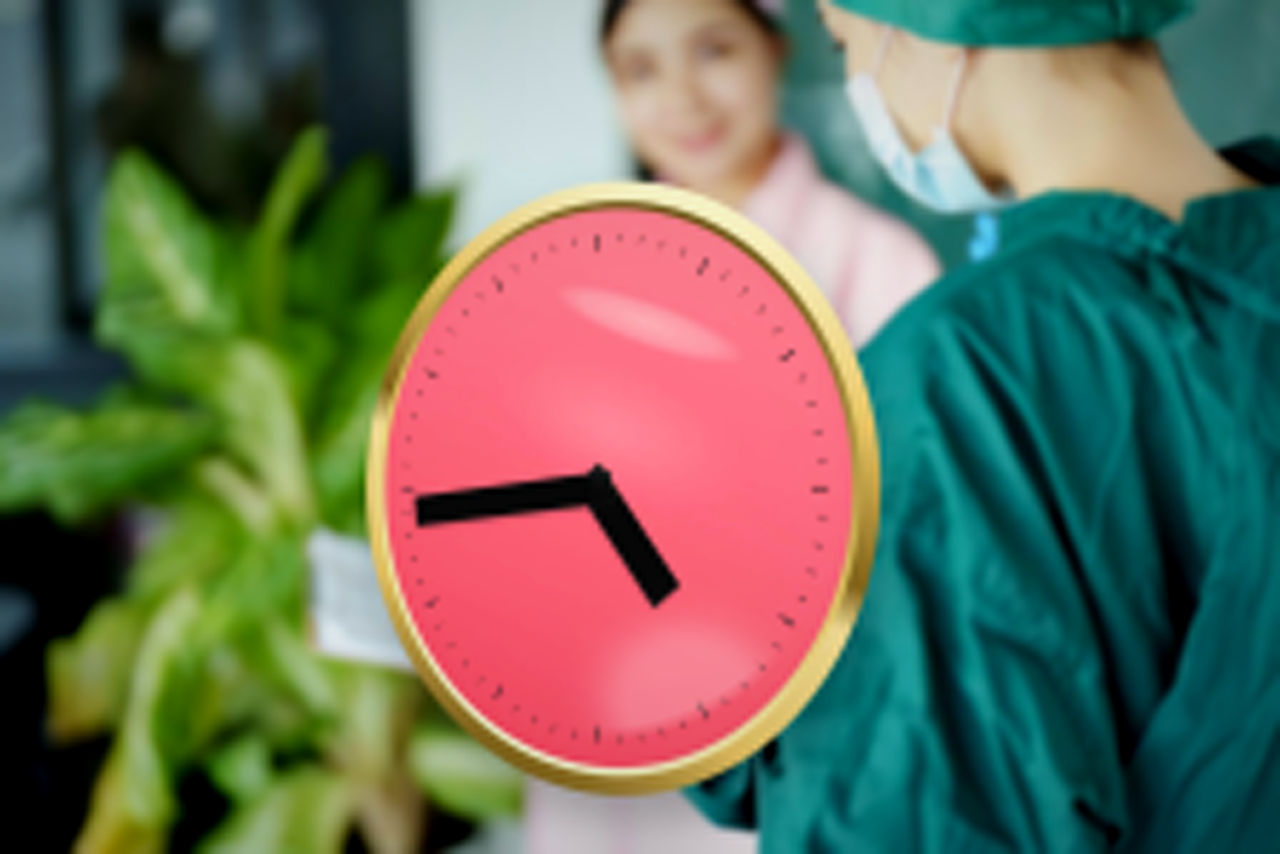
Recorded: 4.44
